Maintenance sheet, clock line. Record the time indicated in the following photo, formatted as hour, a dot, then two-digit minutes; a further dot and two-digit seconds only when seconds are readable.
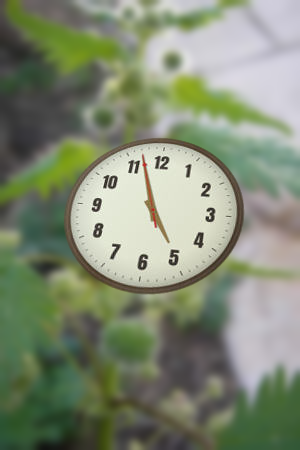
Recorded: 4.56.57
